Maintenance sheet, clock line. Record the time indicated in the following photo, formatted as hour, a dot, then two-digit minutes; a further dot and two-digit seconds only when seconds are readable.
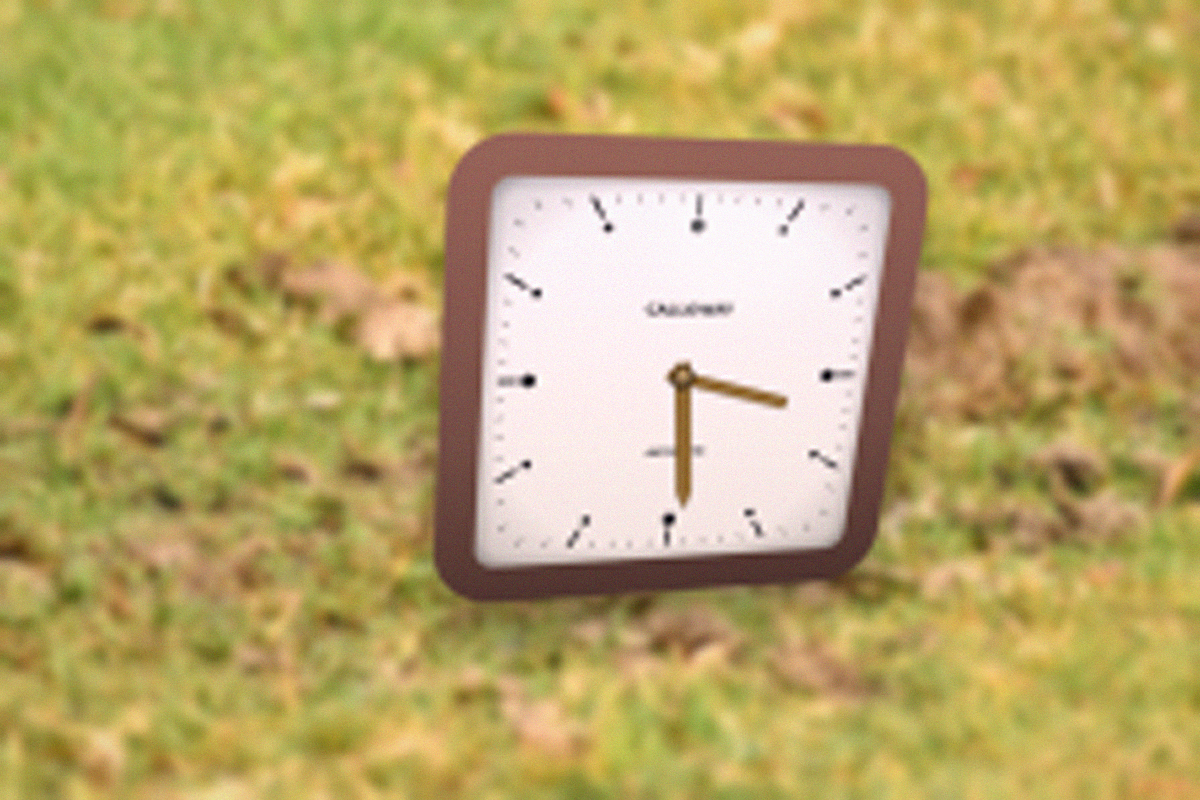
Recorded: 3.29
